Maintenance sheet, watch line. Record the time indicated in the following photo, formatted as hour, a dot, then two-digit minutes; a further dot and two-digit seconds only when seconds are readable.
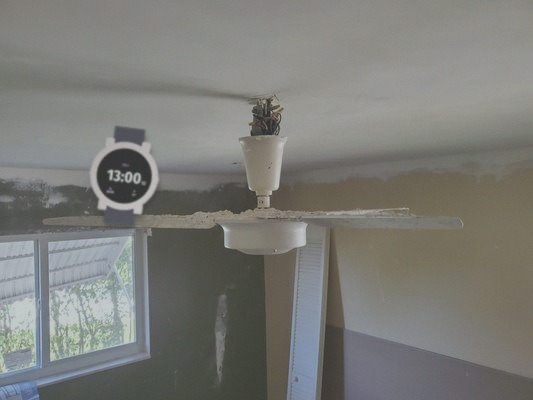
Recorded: 13.00
